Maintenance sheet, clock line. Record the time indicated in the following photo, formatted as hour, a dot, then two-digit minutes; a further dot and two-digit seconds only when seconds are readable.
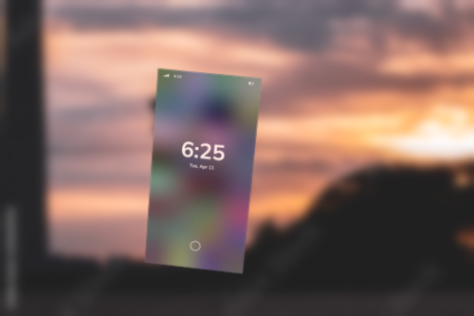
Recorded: 6.25
